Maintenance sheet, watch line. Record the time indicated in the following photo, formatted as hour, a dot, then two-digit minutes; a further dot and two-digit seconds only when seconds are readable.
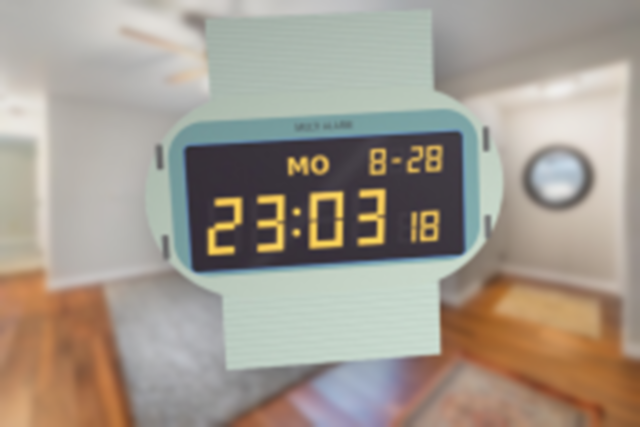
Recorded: 23.03.18
